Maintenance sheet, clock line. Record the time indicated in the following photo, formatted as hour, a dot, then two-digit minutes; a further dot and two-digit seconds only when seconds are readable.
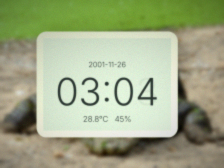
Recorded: 3.04
